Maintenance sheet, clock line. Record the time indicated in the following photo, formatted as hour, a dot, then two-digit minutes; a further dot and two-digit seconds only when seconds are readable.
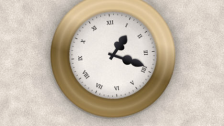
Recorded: 1.19
